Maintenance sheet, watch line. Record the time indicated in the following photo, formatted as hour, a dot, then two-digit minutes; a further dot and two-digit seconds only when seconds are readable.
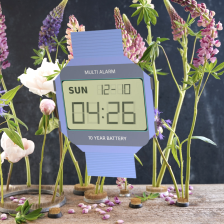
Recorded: 4.26
